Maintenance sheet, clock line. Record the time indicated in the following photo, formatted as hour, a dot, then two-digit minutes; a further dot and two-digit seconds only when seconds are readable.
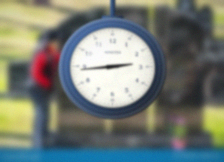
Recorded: 2.44
